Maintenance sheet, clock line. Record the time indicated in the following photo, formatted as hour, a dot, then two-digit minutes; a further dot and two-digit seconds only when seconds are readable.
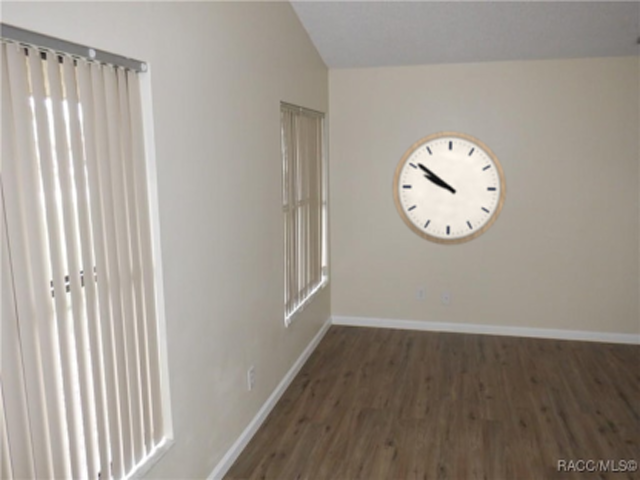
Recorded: 9.51
